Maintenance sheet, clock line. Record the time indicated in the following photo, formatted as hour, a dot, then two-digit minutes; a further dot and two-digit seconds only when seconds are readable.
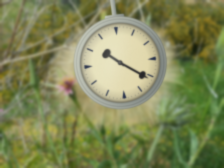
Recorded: 10.21
